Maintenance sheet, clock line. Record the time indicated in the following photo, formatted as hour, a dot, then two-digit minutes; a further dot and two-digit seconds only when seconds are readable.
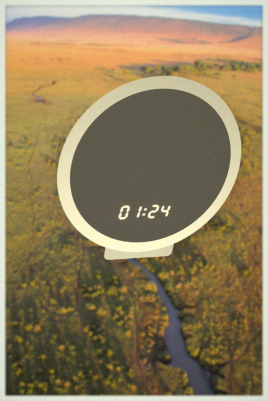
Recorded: 1.24
